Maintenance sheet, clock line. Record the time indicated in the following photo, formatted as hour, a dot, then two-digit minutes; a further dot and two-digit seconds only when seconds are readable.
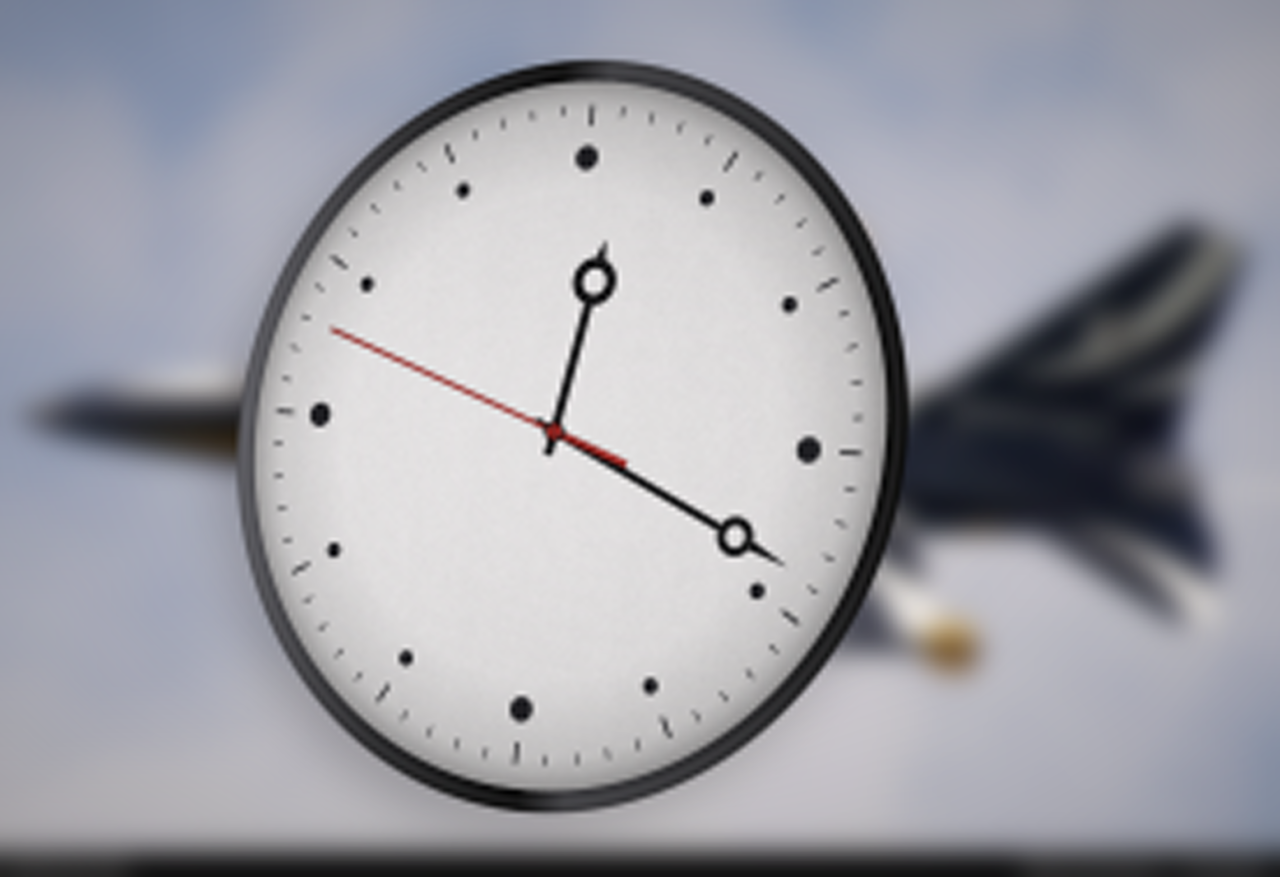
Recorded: 12.18.48
